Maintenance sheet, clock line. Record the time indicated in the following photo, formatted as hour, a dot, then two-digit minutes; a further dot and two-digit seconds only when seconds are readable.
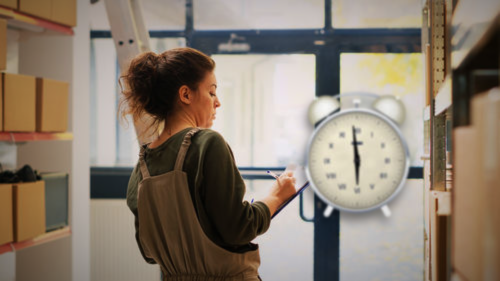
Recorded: 5.59
